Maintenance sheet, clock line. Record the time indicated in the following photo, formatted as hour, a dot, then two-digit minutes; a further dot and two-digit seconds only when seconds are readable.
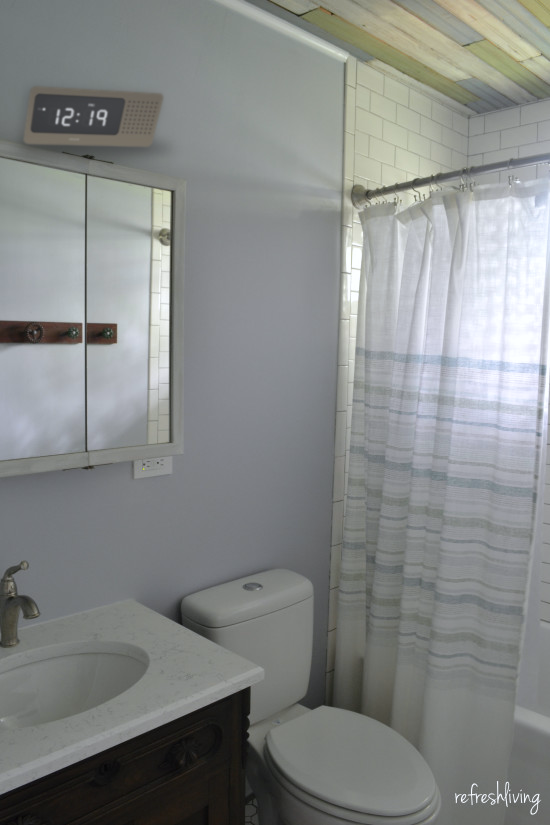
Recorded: 12.19
